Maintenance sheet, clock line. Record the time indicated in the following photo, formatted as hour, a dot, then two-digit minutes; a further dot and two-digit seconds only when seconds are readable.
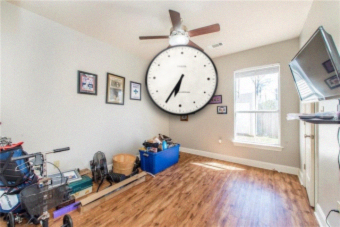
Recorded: 6.35
